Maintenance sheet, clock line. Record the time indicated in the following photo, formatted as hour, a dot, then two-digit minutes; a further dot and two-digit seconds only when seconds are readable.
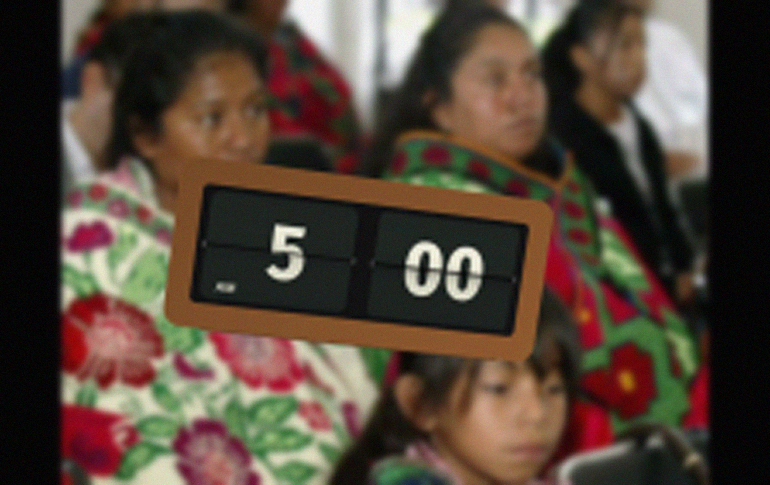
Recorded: 5.00
